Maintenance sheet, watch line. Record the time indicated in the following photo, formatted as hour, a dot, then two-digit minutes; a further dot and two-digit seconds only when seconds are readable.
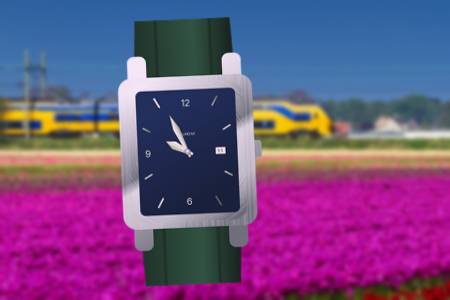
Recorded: 9.56
